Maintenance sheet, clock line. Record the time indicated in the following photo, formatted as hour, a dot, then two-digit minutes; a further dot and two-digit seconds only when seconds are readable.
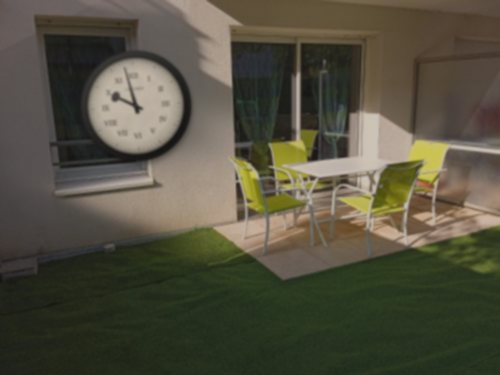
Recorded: 9.58
